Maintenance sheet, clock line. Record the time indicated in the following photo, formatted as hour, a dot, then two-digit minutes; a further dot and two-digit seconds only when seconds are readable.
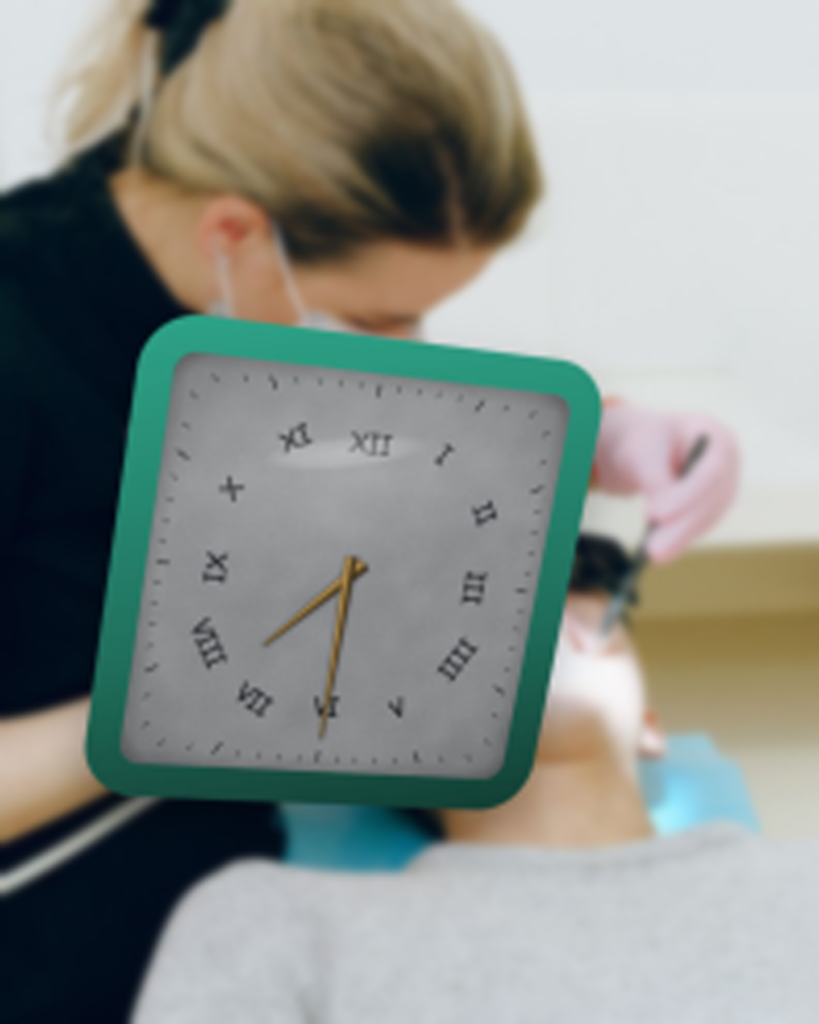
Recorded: 7.30
